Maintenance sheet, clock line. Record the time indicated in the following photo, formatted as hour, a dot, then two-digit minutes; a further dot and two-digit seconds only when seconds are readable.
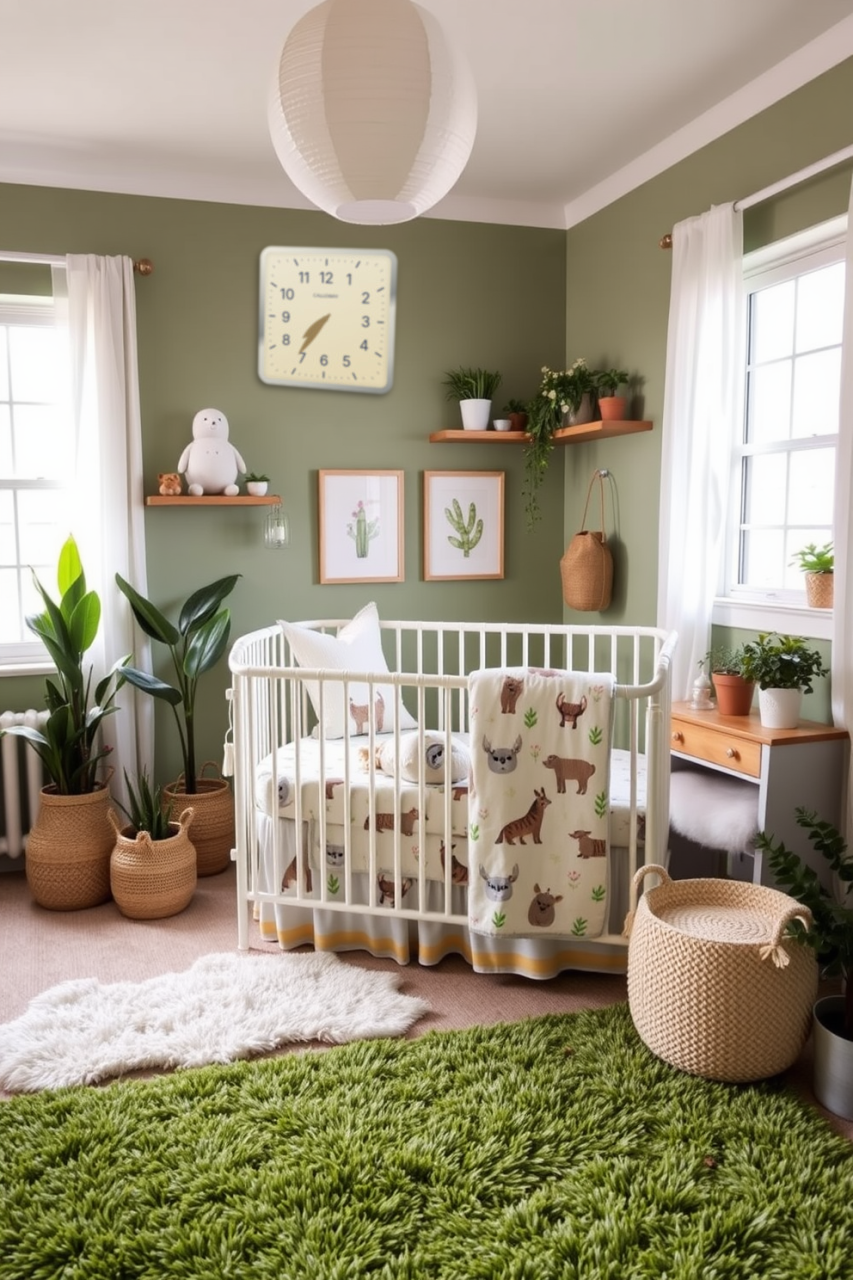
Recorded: 7.36
